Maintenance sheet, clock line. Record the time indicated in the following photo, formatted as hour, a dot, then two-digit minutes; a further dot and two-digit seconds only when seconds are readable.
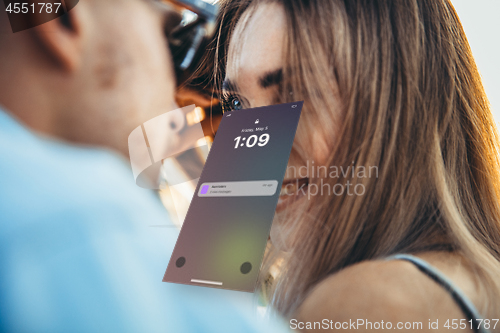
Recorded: 1.09
